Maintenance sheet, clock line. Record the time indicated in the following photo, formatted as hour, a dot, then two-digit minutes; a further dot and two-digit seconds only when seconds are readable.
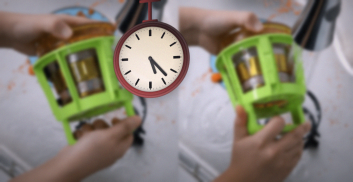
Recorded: 5.23
